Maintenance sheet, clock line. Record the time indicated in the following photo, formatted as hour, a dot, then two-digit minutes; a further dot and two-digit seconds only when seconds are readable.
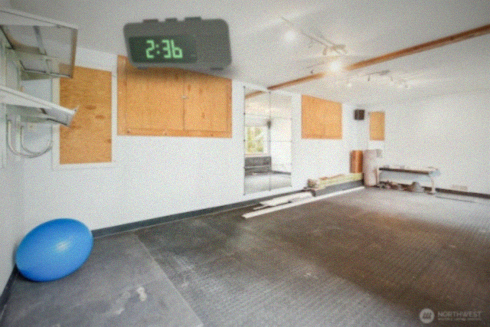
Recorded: 2.36
